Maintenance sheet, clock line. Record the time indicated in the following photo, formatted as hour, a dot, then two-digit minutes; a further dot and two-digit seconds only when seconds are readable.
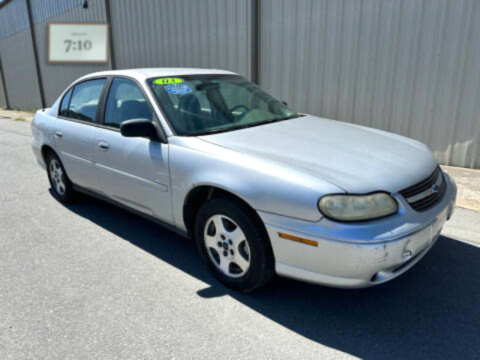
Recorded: 7.10
